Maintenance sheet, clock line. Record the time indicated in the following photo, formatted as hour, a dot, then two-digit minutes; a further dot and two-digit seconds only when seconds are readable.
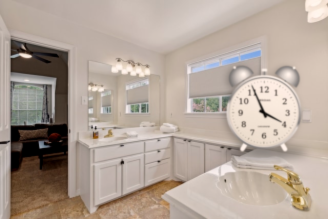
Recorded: 3.56
